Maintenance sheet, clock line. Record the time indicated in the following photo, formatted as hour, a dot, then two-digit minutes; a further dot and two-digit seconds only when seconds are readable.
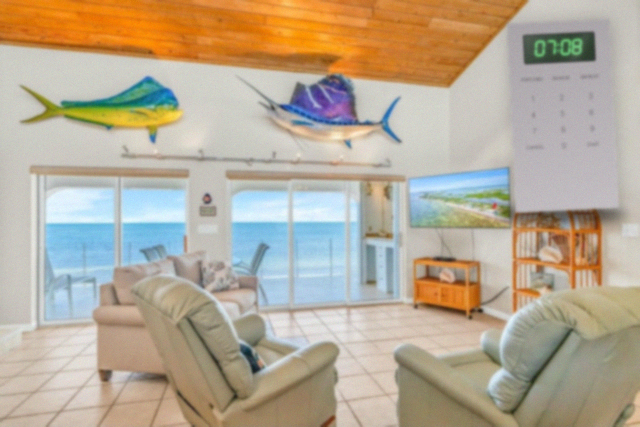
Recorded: 7.08
